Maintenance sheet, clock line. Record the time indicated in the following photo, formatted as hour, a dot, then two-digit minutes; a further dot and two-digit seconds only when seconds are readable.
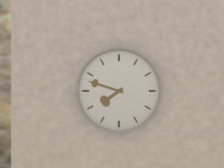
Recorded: 7.48
